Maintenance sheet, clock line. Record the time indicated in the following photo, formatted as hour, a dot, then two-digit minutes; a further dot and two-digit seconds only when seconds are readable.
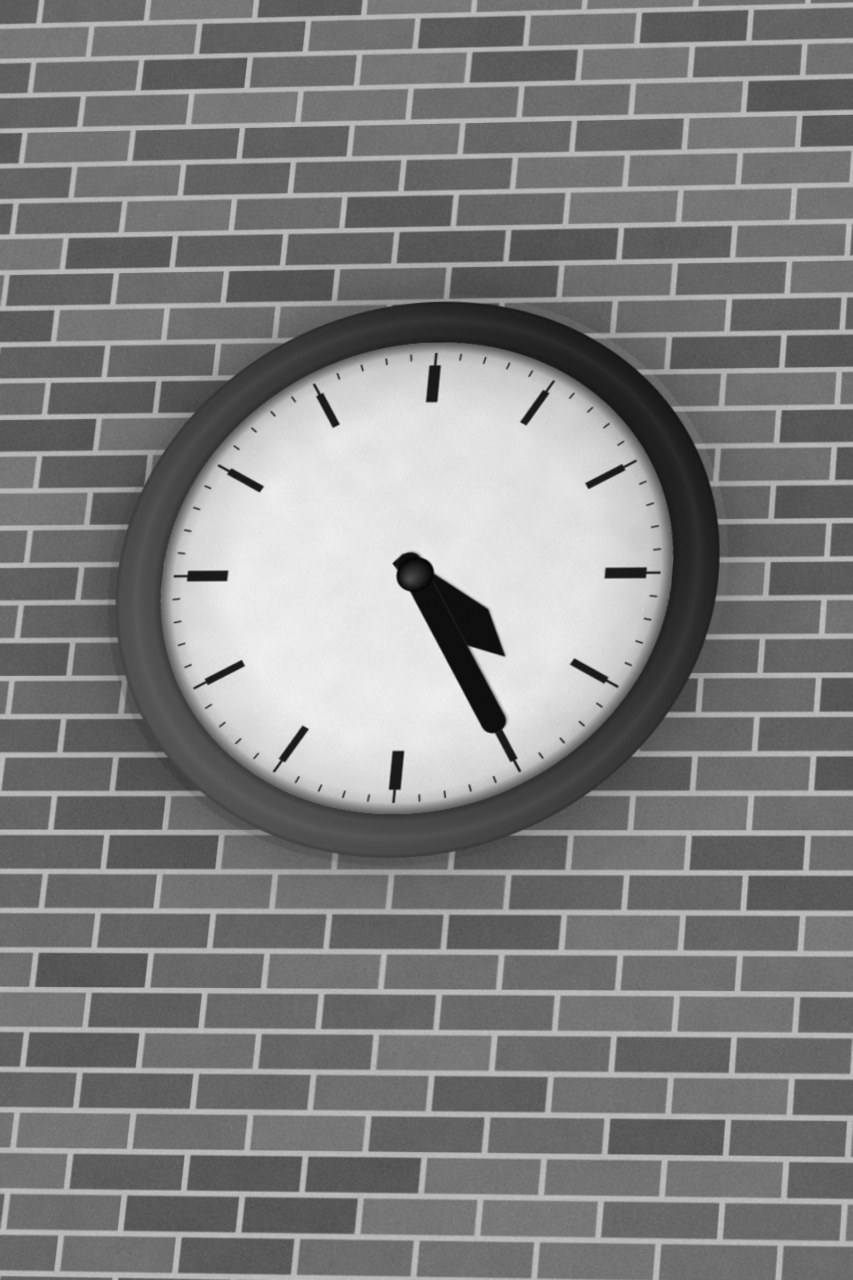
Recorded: 4.25
